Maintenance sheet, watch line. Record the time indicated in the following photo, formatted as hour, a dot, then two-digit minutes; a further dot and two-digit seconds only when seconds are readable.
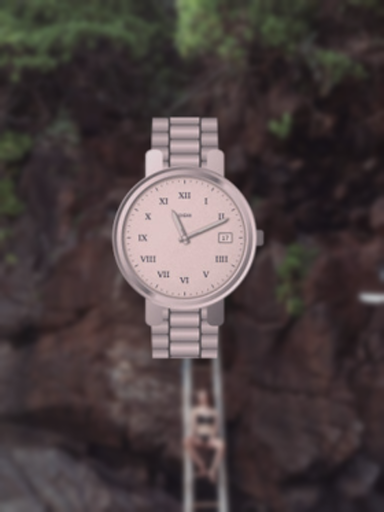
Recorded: 11.11
